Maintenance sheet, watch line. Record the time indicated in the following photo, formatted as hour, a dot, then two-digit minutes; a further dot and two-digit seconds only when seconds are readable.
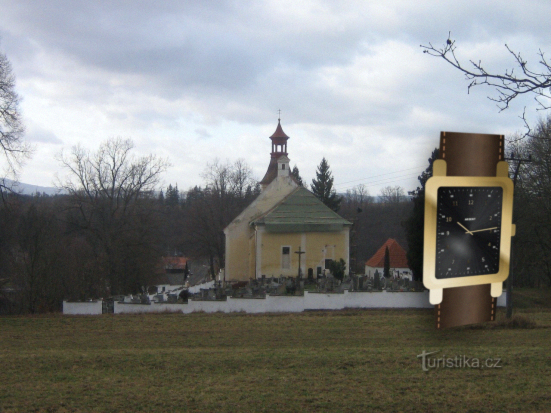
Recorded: 10.14
